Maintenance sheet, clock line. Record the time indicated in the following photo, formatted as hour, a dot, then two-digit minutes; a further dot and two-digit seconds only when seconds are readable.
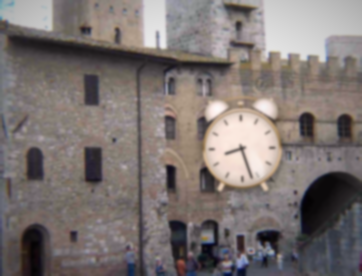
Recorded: 8.27
